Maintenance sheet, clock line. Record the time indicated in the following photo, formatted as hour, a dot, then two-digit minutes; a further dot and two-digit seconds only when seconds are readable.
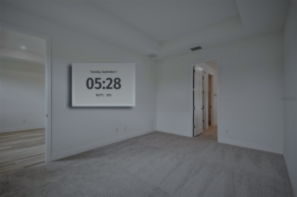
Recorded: 5.28
